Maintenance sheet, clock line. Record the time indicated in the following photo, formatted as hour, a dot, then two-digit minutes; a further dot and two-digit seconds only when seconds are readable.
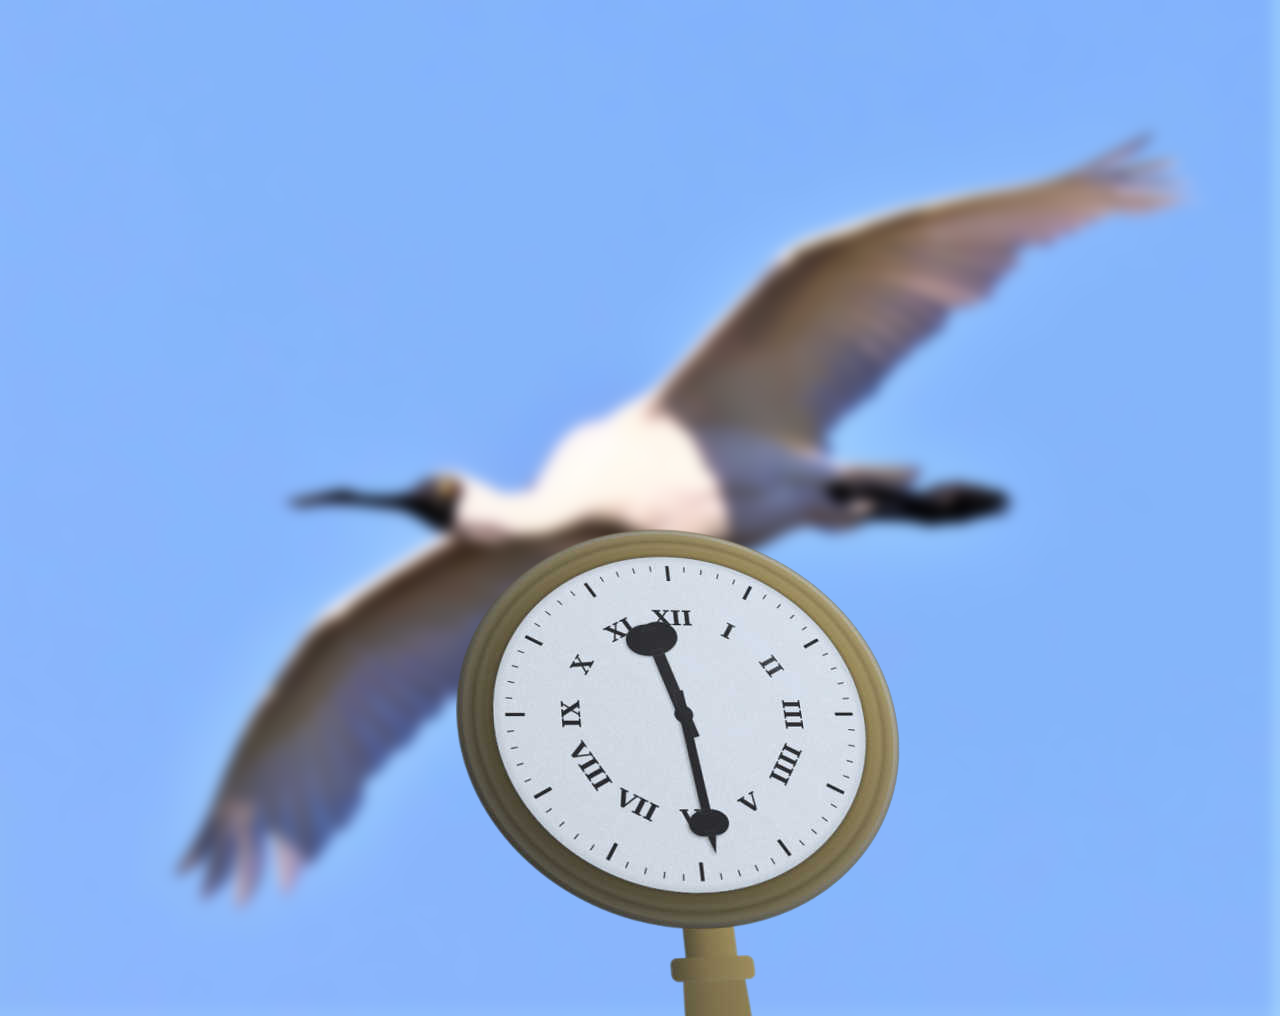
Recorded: 11.29
